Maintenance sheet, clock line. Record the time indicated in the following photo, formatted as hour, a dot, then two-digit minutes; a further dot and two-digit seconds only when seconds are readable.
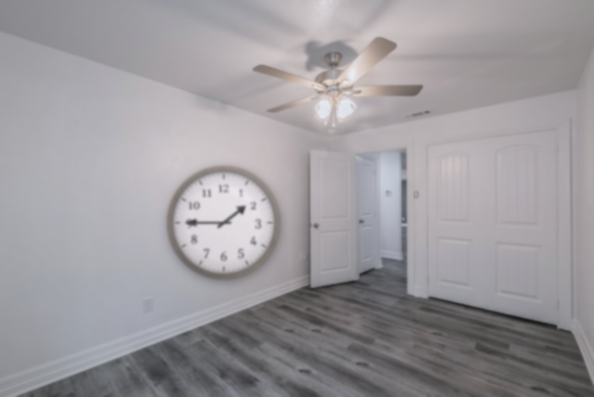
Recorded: 1.45
